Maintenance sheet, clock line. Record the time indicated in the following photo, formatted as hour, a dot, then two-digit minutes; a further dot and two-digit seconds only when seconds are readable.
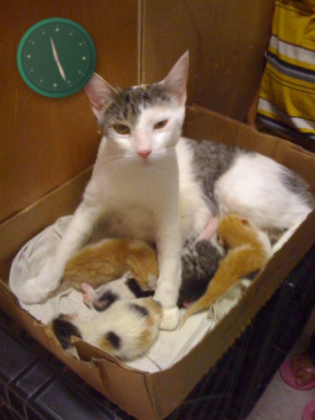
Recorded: 11.26
